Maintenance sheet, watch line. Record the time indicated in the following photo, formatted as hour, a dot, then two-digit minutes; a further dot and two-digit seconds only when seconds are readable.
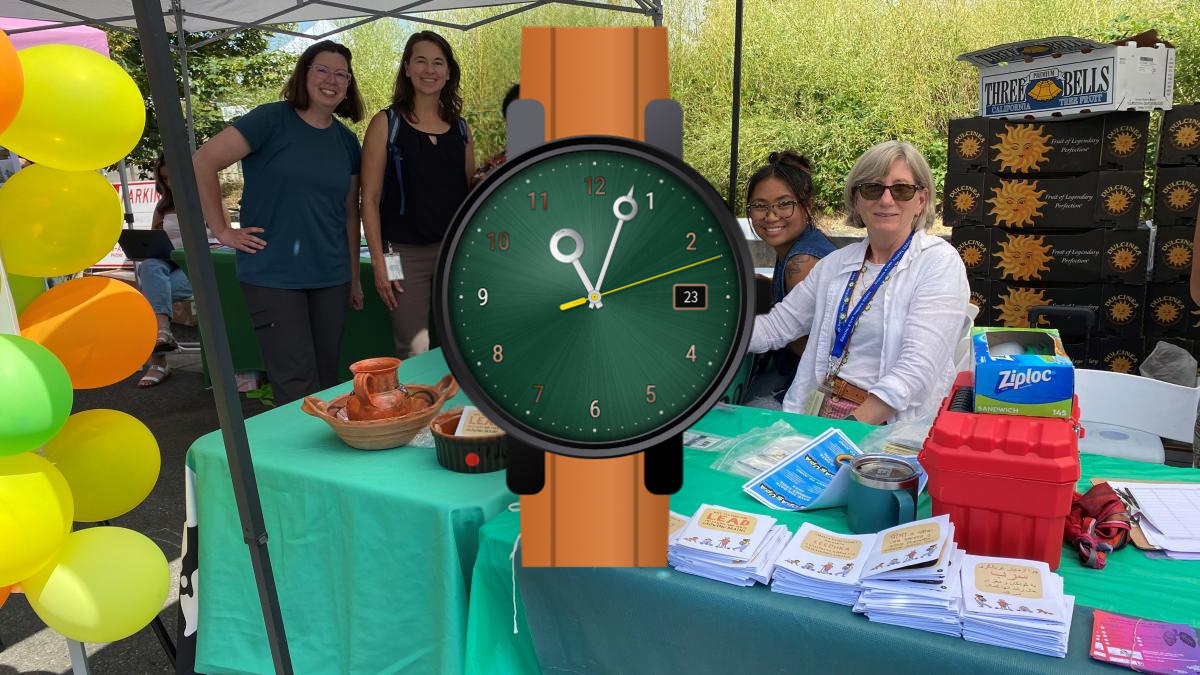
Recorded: 11.03.12
